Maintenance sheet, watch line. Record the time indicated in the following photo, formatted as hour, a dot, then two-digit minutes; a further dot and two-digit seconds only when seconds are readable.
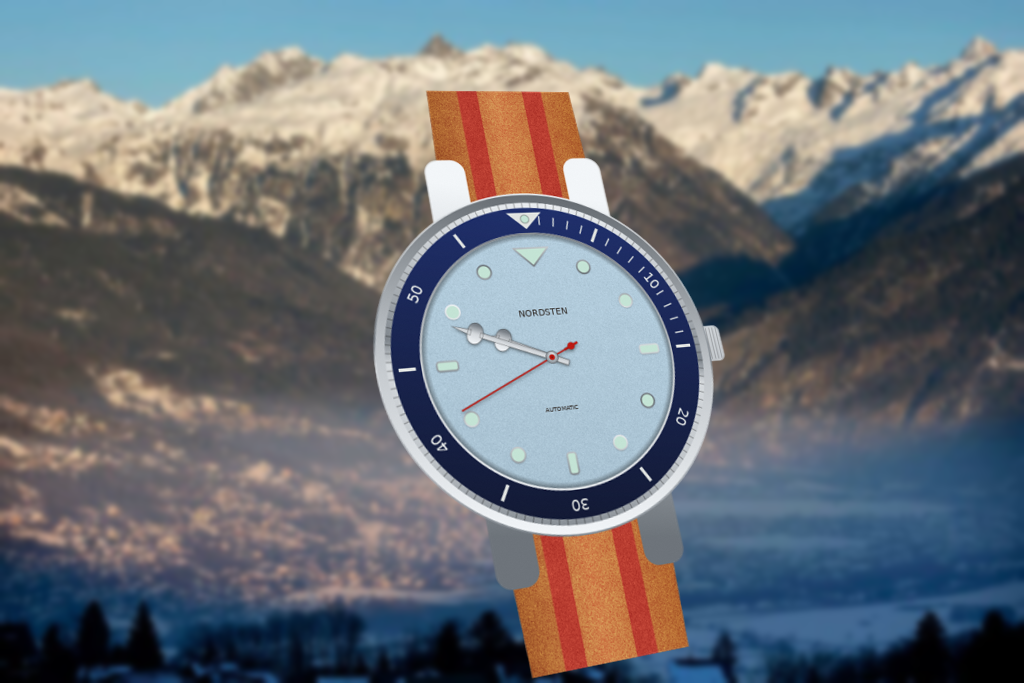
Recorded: 9.48.41
